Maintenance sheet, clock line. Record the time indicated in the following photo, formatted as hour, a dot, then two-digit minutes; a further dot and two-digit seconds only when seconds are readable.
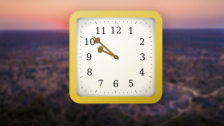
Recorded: 9.52
